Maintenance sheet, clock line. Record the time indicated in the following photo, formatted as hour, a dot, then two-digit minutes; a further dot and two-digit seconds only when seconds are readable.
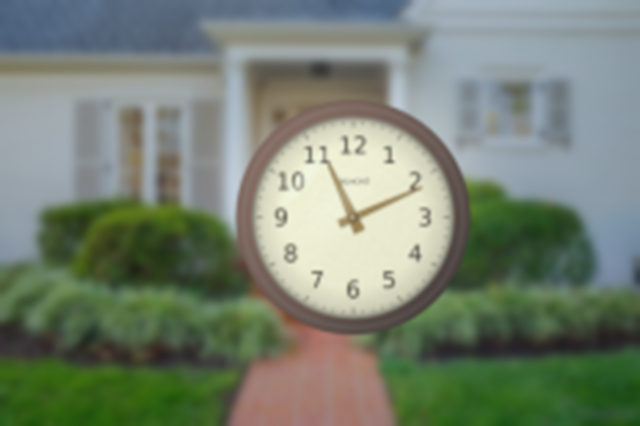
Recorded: 11.11
